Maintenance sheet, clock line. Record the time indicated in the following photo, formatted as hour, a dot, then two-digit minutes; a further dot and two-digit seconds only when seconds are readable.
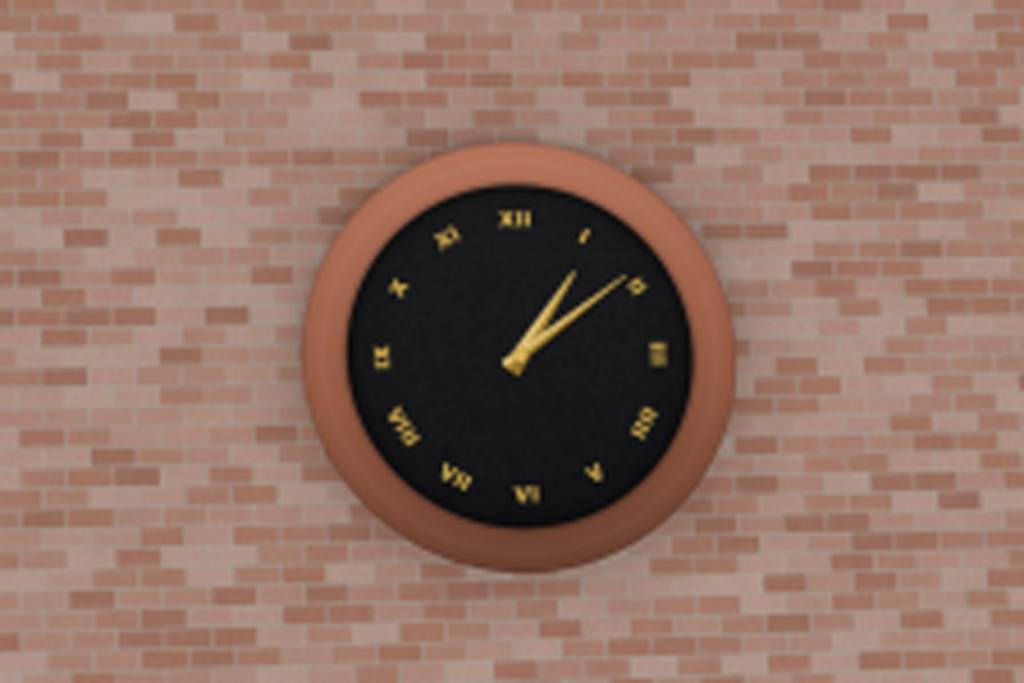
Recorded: 1.09
